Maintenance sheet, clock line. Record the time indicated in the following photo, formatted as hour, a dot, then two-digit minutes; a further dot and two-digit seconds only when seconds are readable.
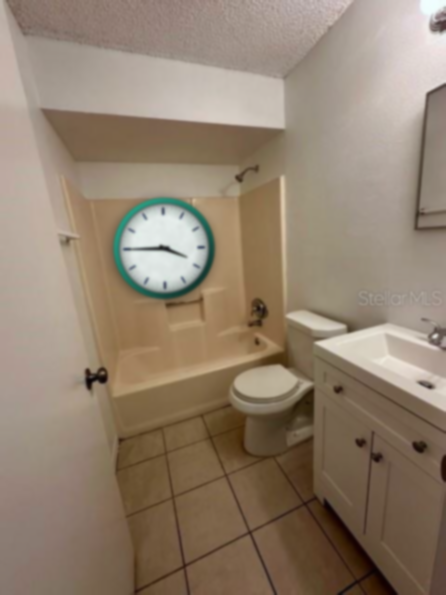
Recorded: 3.45
